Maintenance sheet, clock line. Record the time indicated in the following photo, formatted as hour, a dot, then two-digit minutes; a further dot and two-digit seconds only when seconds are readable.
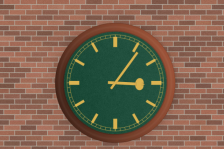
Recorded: 3.06
